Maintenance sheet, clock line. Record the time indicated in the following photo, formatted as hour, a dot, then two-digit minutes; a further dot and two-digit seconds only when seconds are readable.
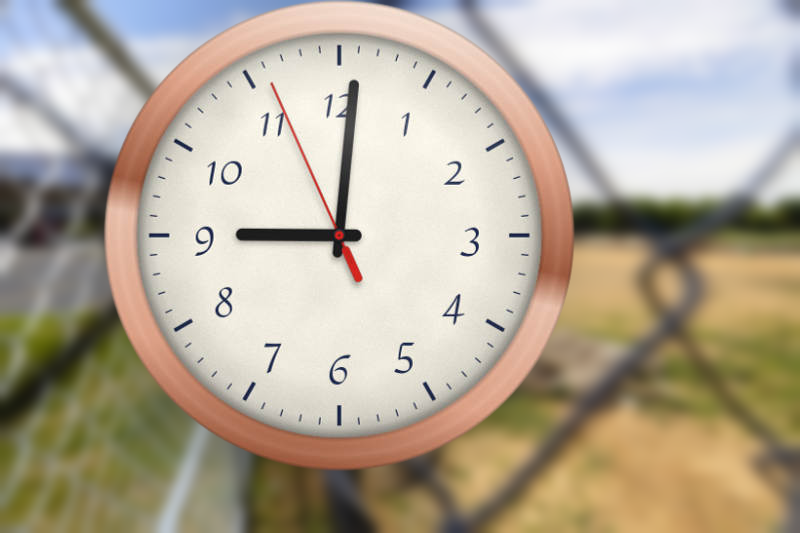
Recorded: 9.00.56
